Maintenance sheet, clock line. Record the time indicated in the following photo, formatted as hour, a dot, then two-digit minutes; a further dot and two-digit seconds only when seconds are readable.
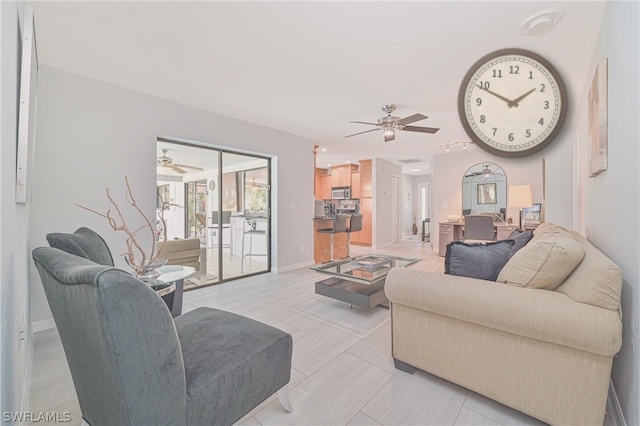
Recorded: 1.49
